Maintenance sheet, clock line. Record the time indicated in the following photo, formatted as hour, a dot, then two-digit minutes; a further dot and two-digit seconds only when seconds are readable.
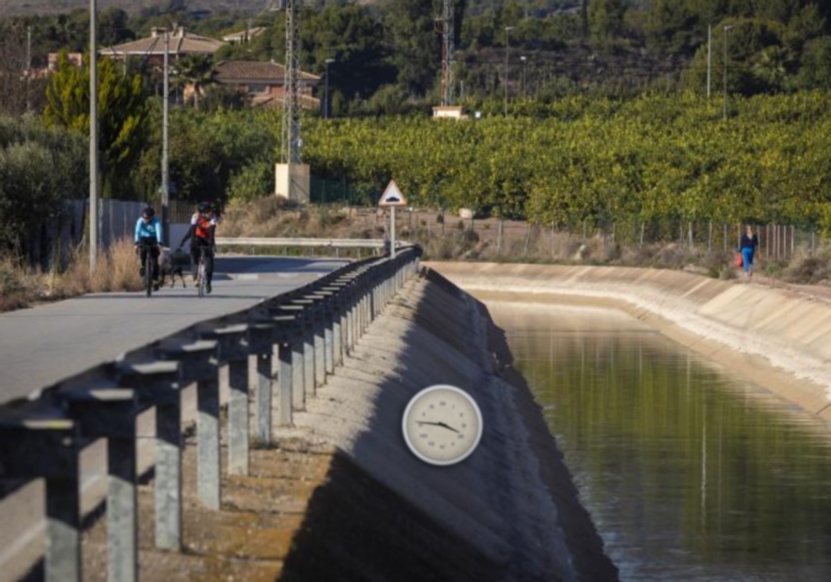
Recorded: 3.46
